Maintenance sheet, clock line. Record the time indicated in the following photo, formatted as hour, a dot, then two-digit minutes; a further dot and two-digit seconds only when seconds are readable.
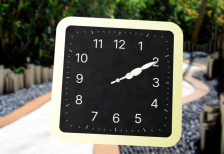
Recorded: 2.10
